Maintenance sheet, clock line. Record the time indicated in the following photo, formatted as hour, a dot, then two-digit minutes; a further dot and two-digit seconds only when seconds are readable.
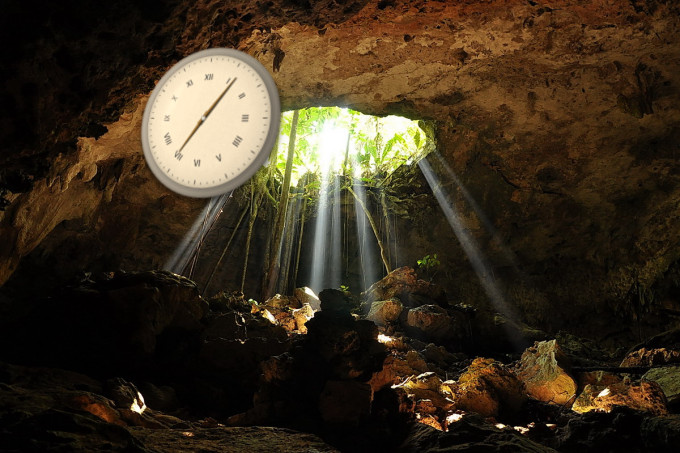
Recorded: 7.06
